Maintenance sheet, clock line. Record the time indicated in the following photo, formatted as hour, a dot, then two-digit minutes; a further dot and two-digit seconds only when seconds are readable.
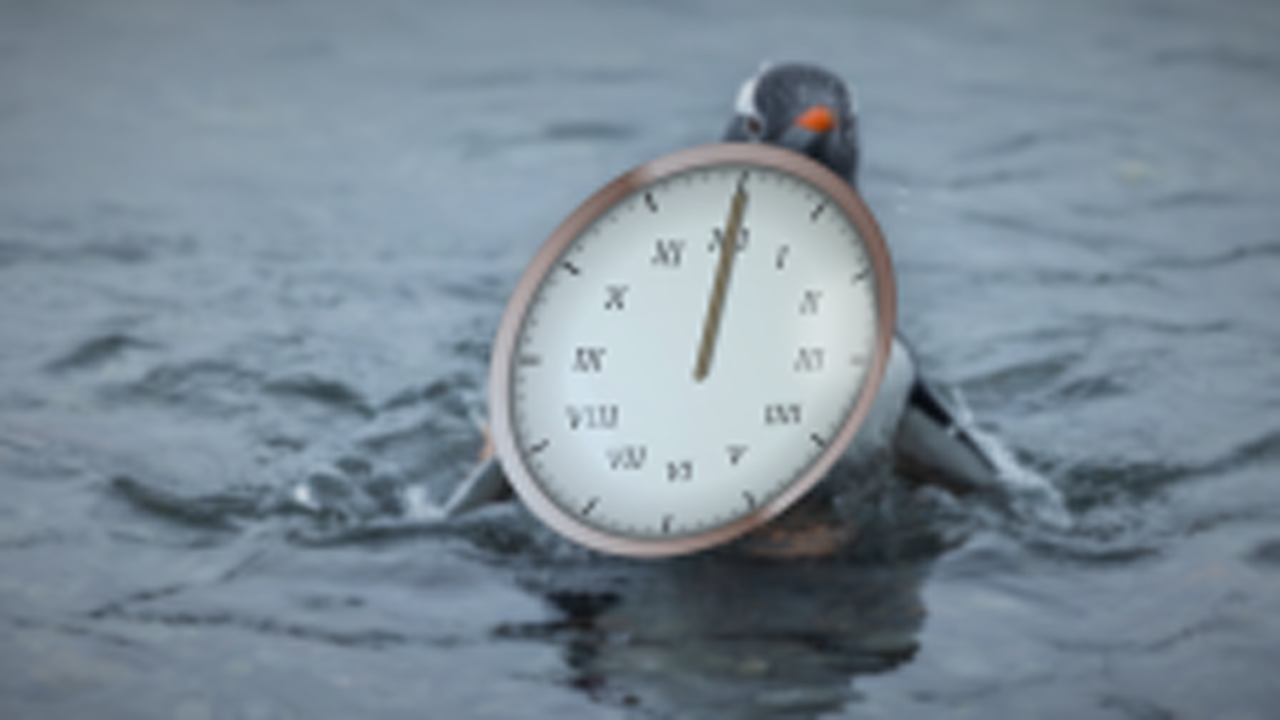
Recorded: 12.00
